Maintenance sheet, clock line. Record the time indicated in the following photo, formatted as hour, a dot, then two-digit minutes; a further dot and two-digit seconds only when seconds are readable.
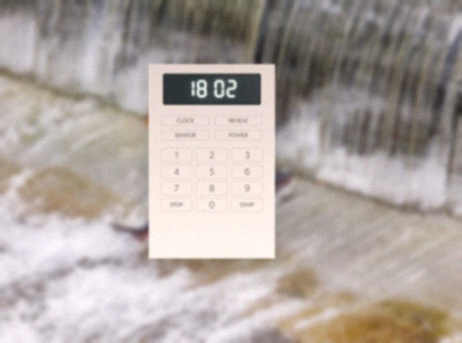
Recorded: 18.02
